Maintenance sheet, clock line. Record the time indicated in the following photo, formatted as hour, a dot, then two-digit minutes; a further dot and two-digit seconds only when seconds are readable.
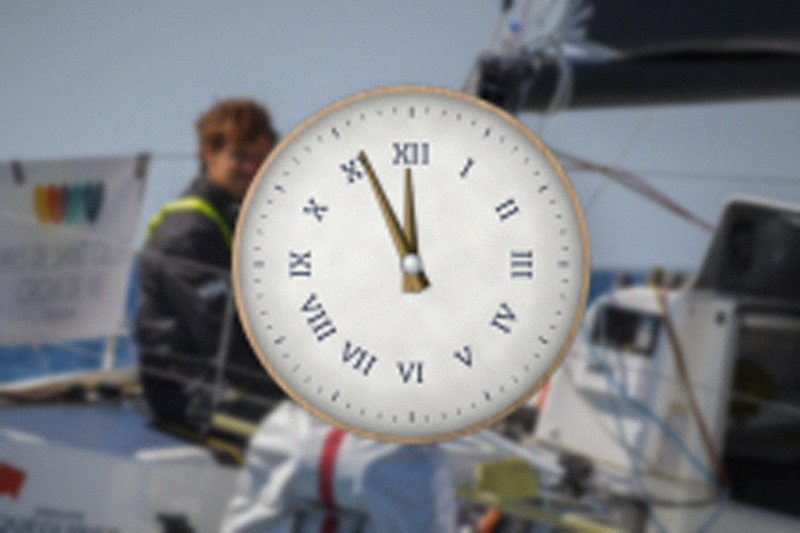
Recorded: 11.56
